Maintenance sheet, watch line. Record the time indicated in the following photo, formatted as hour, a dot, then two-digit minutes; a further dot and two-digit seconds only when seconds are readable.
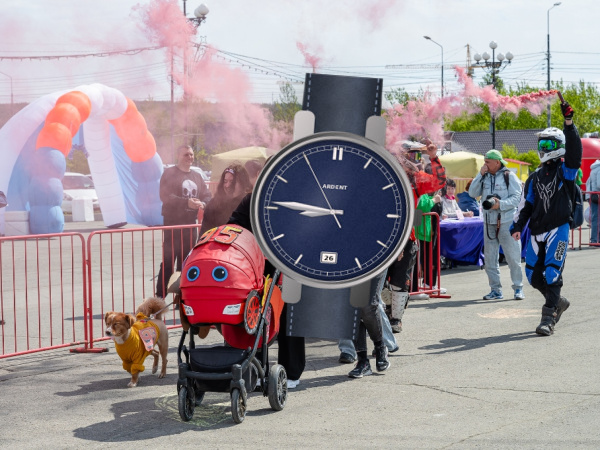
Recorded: 8.45.55
